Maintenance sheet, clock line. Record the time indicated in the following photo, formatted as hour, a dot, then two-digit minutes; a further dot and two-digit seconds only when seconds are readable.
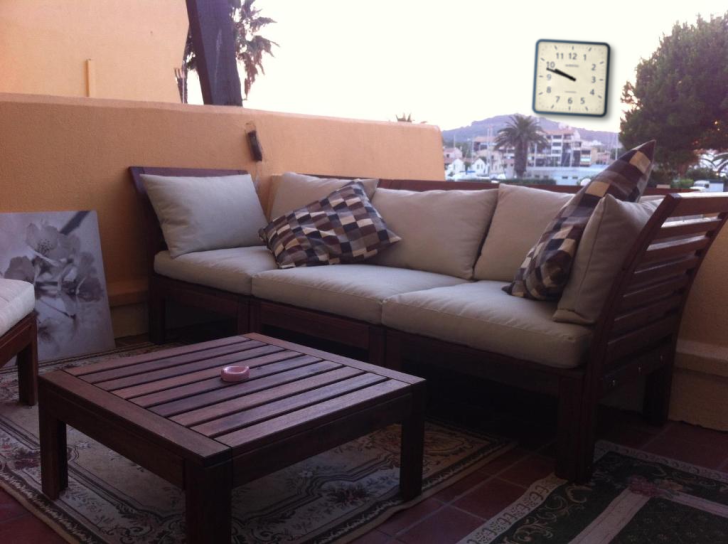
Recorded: 9.48
